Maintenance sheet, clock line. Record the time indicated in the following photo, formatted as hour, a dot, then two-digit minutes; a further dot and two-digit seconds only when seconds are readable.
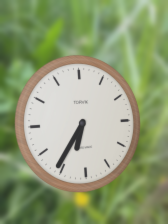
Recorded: 6.36
